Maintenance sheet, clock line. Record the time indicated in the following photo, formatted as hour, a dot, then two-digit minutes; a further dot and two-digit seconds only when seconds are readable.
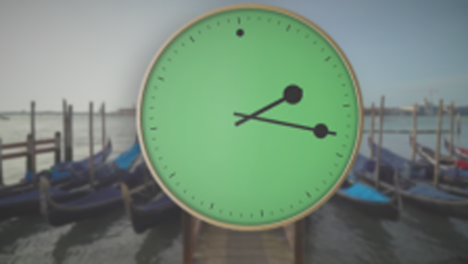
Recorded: 2.18
